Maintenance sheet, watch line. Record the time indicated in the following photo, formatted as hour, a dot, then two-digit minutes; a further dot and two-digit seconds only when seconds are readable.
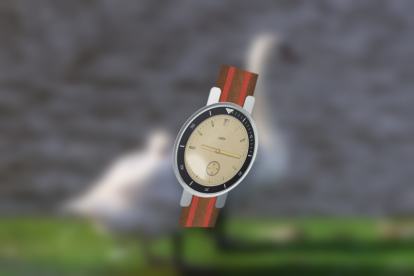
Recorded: 9.16
